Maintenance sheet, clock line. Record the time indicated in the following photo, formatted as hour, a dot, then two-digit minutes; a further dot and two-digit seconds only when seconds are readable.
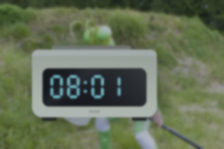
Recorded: 8.01
